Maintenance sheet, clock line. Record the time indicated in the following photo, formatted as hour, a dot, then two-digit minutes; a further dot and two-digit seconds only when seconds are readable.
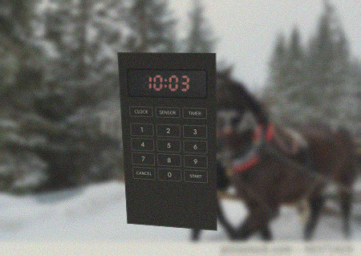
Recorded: 10.03
